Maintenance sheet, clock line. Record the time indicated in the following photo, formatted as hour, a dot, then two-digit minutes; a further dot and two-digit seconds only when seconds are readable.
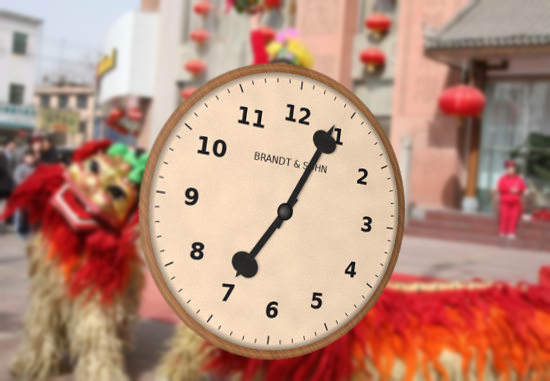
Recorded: 7.04
